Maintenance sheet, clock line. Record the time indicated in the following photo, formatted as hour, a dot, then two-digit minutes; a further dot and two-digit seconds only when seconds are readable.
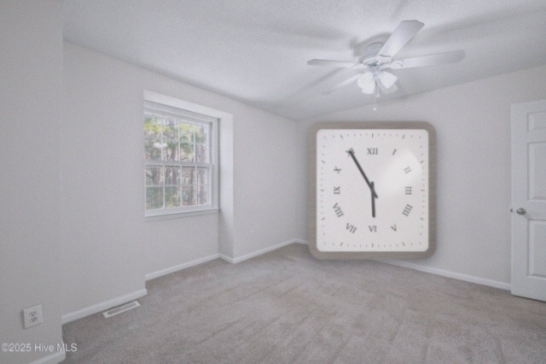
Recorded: 5.55
